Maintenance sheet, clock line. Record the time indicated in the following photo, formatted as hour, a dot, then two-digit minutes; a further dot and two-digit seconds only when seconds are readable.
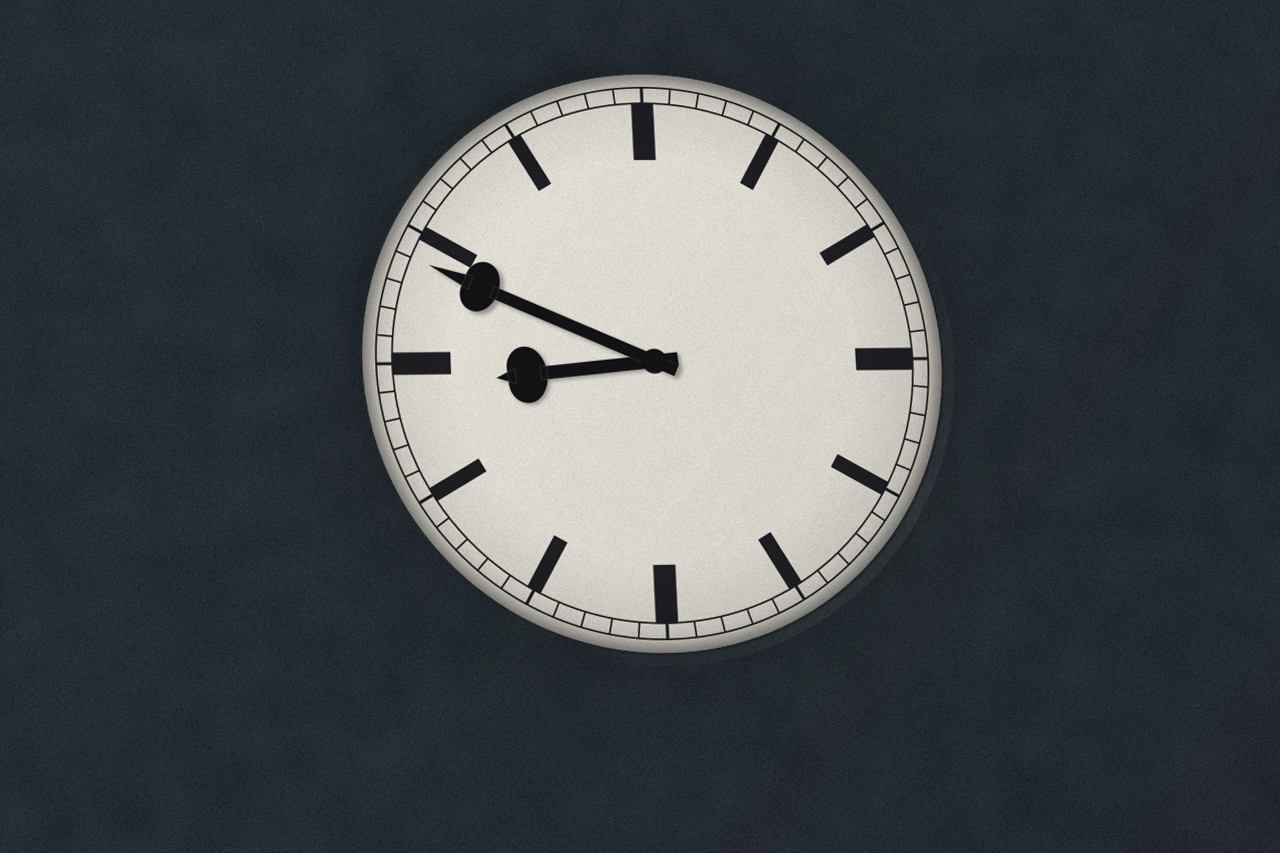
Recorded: 8.49
